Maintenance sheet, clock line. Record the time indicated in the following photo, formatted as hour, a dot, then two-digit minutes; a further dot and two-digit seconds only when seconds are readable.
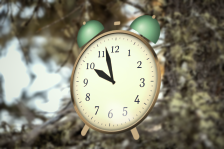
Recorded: 9.57
